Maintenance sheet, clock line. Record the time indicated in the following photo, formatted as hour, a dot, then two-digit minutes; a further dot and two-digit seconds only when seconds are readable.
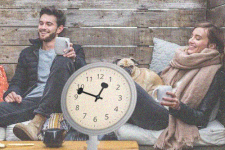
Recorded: 12.48
